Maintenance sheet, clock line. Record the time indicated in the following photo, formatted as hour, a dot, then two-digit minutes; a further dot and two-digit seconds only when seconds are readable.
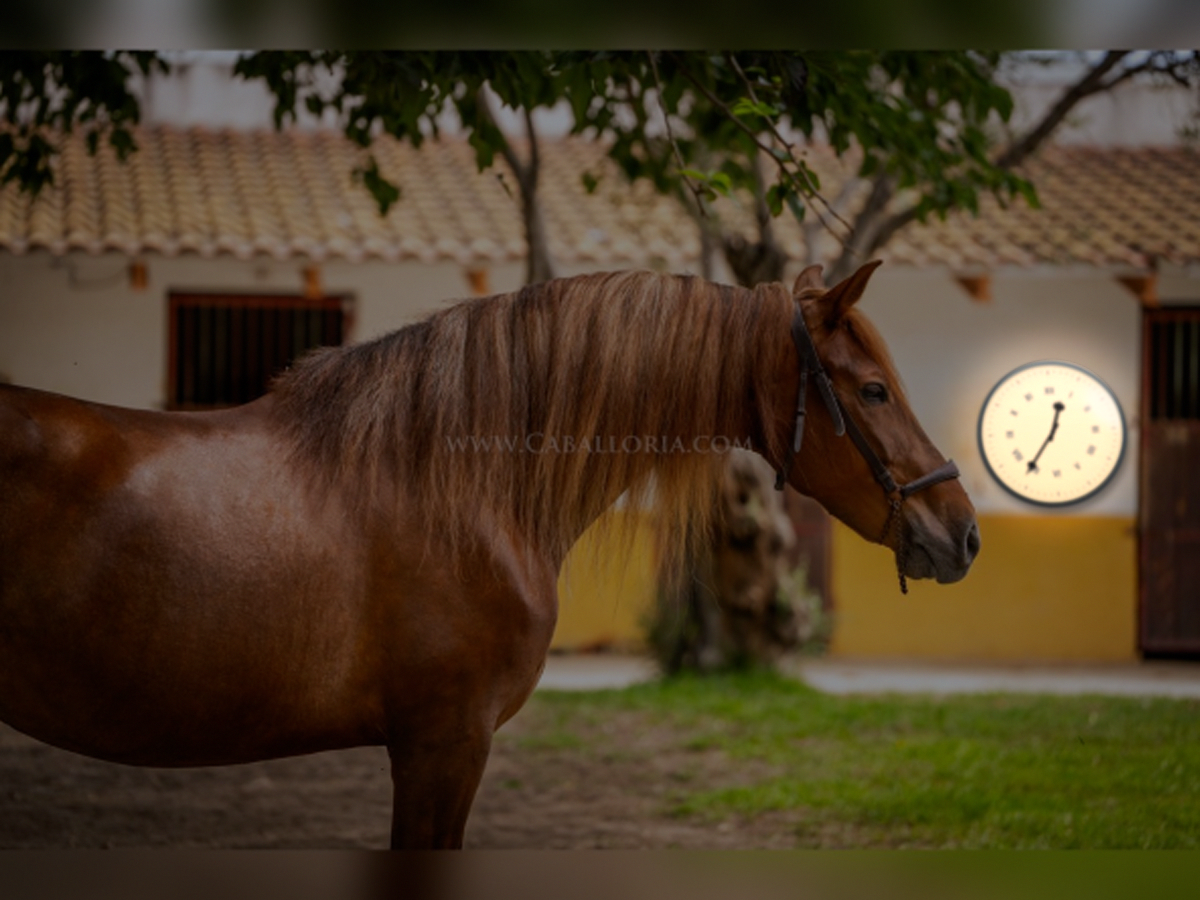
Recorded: 12.36
